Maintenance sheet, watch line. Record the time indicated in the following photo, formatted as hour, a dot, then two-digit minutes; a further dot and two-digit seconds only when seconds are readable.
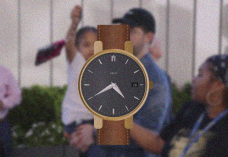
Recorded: 4.40
